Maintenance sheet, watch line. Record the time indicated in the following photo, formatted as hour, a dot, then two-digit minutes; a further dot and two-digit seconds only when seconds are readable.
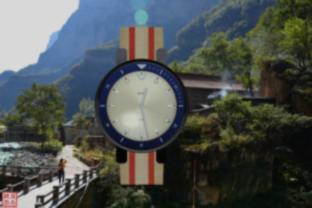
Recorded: 12.28
